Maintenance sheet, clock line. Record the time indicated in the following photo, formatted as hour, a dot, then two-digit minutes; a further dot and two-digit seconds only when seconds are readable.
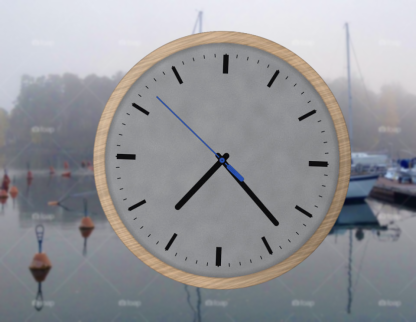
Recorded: 7.22.52
